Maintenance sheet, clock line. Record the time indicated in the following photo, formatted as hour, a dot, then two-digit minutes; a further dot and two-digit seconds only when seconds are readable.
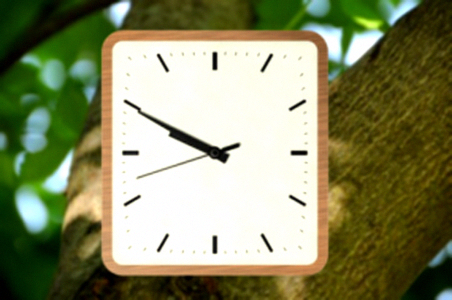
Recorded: 9.49.42
